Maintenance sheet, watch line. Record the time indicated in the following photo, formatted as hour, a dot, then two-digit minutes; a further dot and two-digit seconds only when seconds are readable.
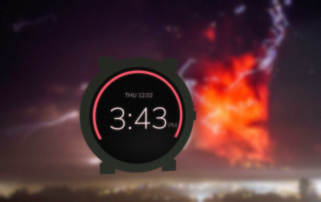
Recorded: 3.43
